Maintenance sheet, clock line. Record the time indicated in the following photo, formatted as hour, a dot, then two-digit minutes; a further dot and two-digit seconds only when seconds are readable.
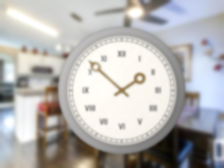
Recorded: 1.52
